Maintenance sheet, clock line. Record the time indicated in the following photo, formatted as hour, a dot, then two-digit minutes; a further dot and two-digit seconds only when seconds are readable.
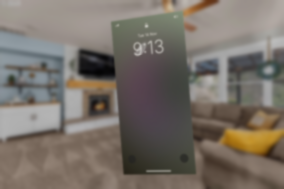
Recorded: 9.13
